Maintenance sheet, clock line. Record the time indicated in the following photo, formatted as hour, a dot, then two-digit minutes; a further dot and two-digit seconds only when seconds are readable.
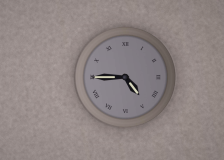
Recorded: 4.45
